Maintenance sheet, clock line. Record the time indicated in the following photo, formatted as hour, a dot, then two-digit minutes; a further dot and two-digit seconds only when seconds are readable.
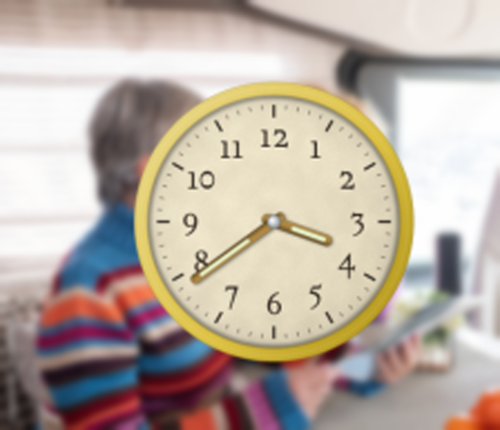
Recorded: 3.39
